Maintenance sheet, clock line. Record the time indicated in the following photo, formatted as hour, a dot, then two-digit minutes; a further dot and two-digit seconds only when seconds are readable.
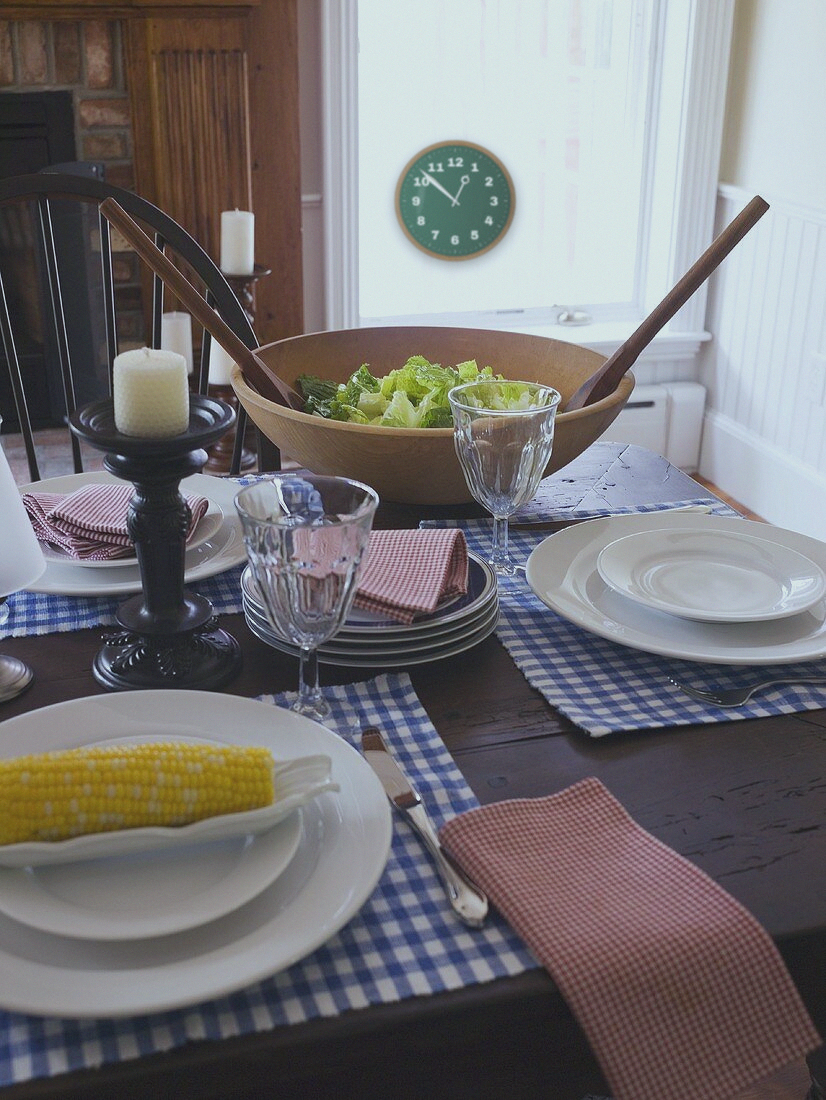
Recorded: 12.52
